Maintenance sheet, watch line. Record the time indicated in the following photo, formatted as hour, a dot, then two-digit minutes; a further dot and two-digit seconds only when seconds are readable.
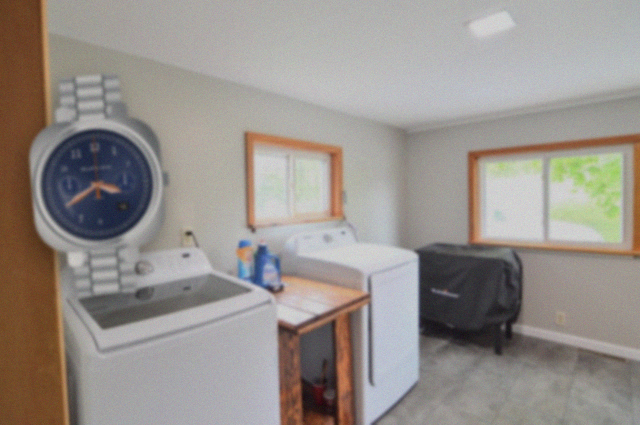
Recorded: 3.40
